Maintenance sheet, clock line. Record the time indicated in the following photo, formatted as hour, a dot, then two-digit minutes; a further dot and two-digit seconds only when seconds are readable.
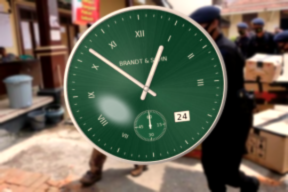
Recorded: 12.52
